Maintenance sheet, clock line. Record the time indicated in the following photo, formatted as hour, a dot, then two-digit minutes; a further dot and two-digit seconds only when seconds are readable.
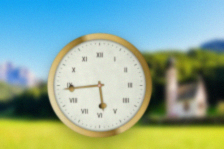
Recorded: 5.44
